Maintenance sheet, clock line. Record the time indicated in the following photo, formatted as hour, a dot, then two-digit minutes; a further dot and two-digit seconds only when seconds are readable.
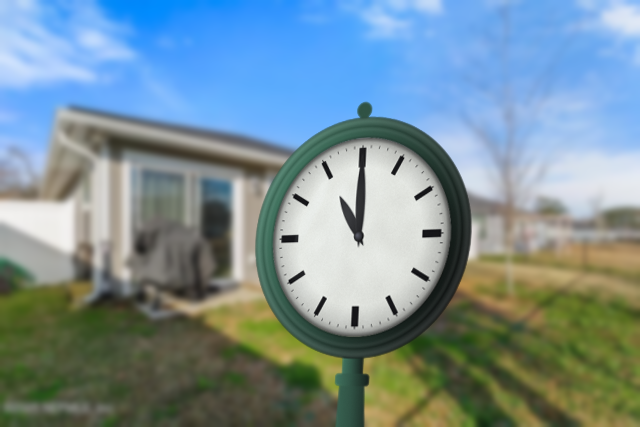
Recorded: 11.00
